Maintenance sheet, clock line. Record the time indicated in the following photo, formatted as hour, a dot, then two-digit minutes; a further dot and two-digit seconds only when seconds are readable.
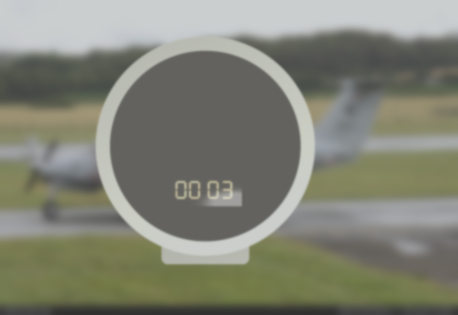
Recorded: 0.03
